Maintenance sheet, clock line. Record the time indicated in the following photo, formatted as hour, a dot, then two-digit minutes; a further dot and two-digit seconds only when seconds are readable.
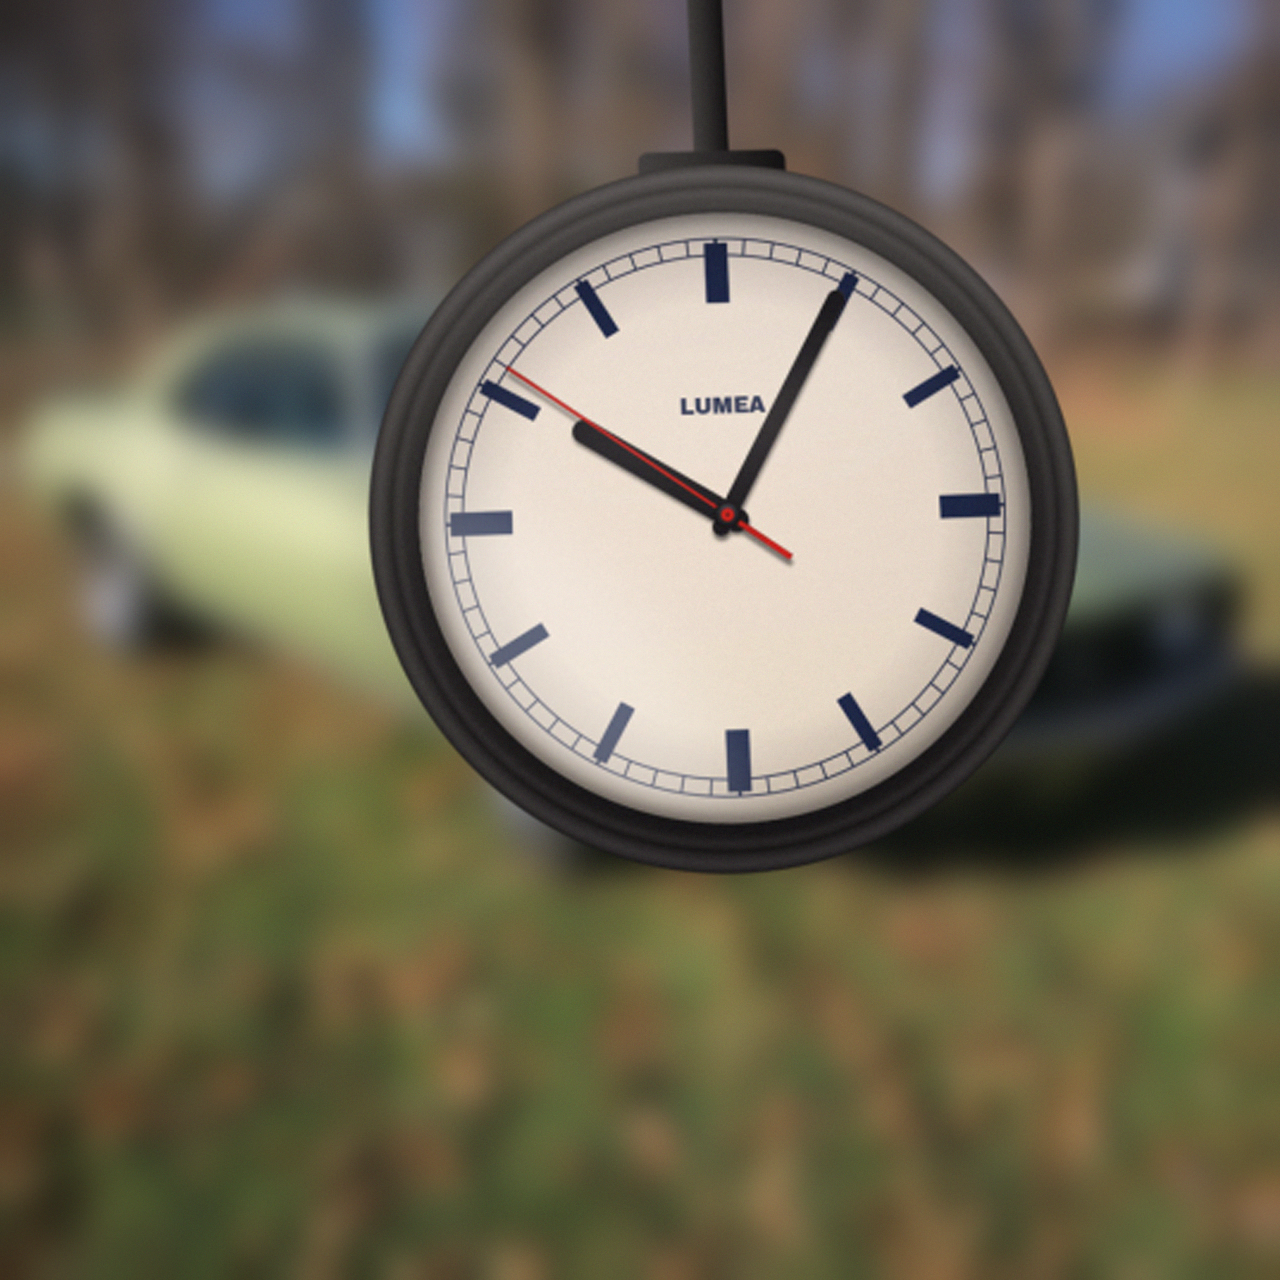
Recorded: 10.04.51
